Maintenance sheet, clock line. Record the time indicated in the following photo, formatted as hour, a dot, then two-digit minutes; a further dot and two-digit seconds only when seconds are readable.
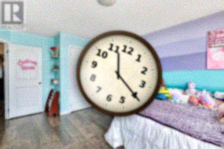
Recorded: 11.20
